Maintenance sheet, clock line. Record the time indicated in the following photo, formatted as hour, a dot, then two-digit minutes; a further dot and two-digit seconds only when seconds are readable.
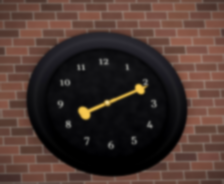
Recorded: 8.11
